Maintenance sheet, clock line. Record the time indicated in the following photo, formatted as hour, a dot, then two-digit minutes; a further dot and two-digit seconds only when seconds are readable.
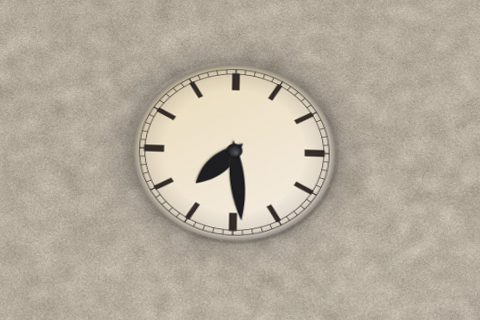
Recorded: 7.29
